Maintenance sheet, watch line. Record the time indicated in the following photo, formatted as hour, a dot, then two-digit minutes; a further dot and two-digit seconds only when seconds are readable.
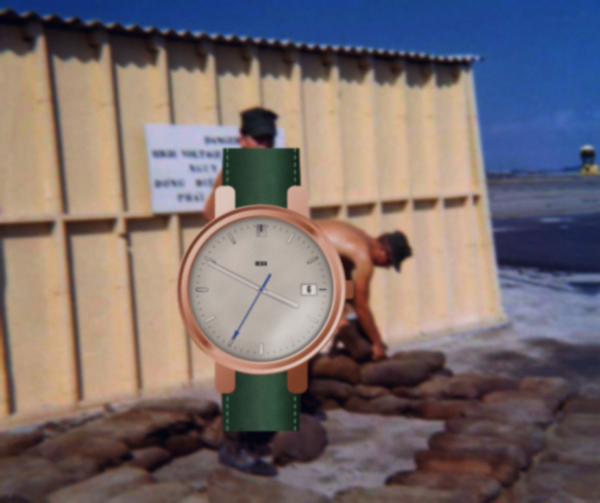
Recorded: 3.49.35
